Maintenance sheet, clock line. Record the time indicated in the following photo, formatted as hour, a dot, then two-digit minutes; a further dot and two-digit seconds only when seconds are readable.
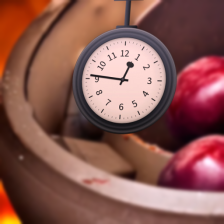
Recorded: 12.46
